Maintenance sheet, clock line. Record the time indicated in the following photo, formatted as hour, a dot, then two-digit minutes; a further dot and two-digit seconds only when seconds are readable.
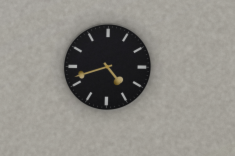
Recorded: 4.42
